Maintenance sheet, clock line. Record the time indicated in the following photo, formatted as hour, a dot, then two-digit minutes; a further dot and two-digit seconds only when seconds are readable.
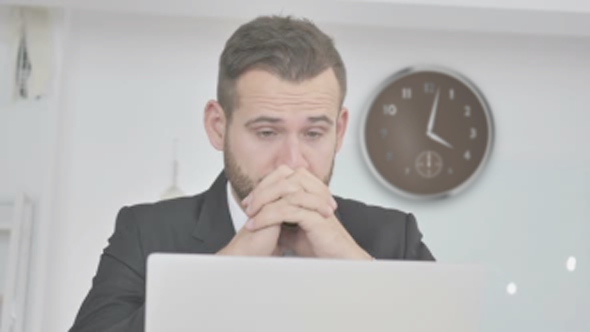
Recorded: 4.02
